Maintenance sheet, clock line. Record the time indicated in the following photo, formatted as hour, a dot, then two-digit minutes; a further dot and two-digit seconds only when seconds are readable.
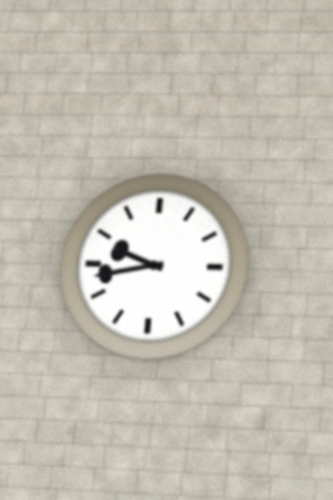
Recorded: 9.43
